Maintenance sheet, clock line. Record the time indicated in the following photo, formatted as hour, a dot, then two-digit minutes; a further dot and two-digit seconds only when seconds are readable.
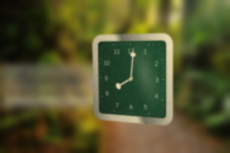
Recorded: 8.01
